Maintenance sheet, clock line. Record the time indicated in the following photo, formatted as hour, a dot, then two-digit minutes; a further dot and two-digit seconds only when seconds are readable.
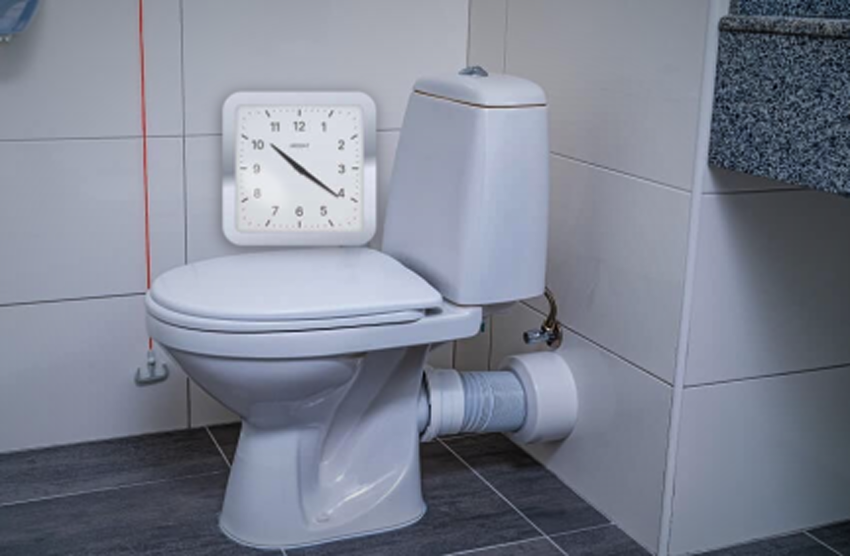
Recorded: 10.21
